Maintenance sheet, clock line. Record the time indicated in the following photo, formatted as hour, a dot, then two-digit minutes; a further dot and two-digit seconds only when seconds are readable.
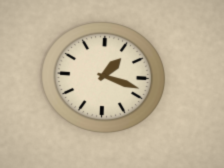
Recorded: 1.18
